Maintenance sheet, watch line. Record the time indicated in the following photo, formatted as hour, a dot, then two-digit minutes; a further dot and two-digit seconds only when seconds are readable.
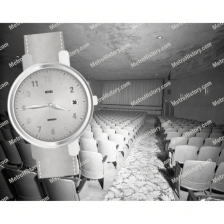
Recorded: 3.45
